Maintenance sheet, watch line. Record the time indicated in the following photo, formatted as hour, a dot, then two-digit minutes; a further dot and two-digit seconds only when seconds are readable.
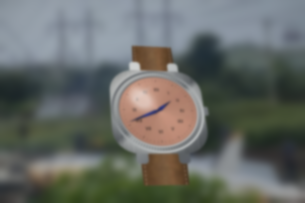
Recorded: 1.41
